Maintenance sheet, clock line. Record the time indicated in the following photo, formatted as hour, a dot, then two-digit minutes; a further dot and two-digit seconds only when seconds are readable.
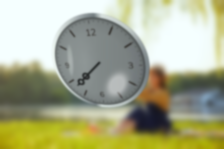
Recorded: 7.38
